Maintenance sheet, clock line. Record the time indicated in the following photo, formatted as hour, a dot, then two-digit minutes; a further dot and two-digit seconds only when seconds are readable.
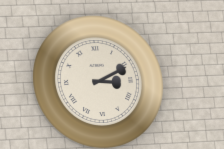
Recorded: 3.11
